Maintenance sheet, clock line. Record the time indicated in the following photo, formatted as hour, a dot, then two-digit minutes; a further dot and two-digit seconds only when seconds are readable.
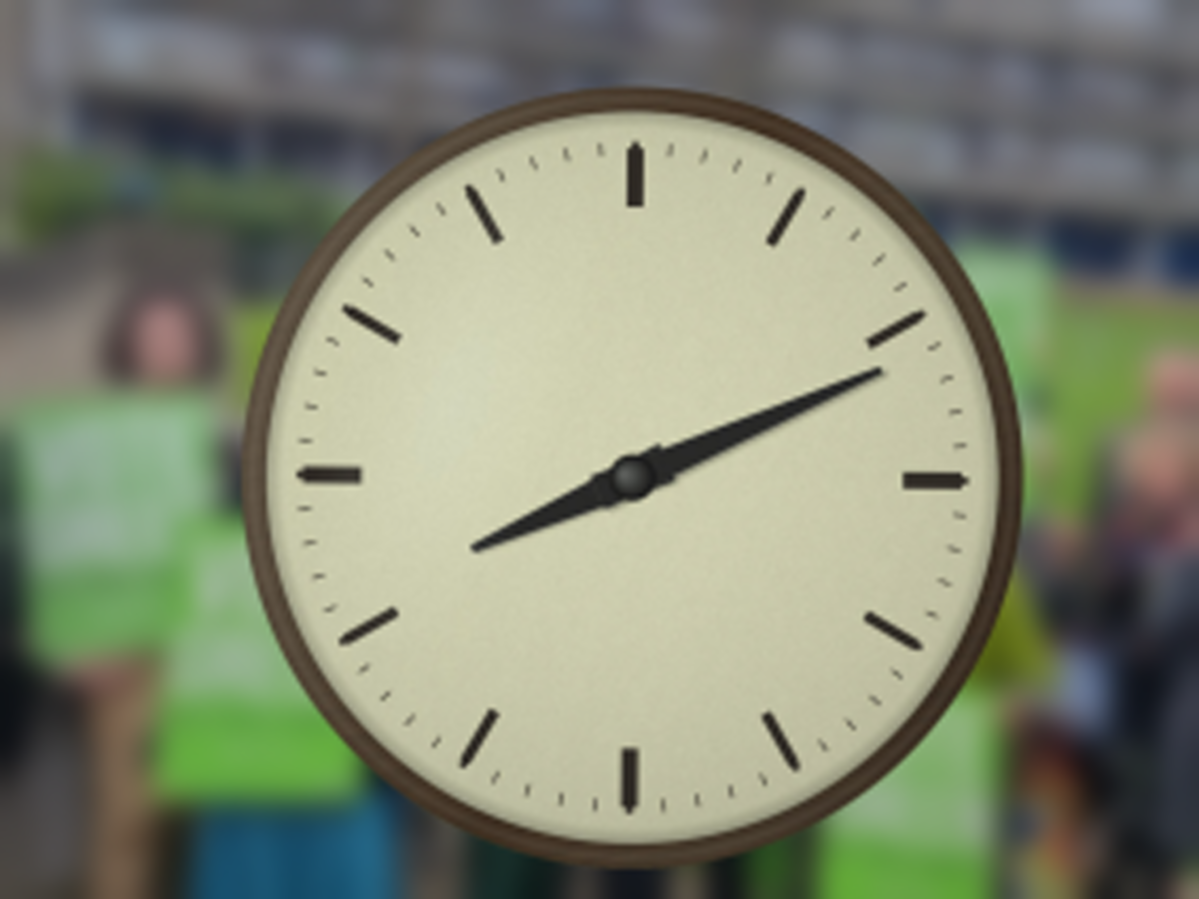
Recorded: 8.11
